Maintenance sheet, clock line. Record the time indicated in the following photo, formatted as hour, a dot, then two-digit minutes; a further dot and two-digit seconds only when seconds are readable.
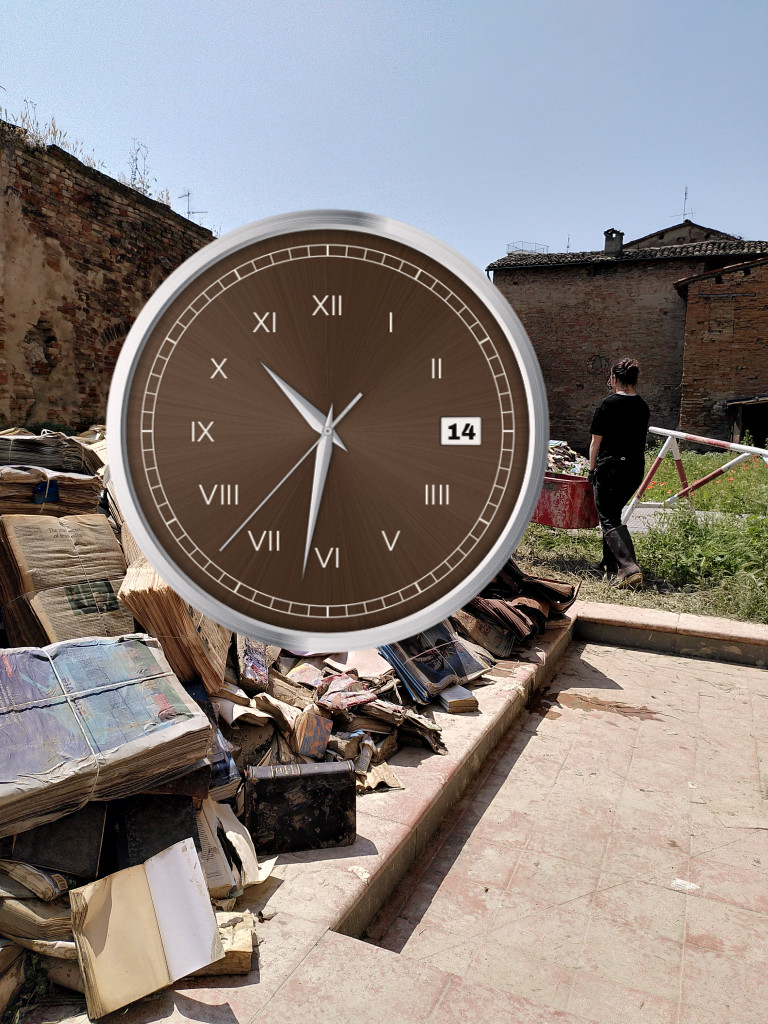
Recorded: 10.31.37
